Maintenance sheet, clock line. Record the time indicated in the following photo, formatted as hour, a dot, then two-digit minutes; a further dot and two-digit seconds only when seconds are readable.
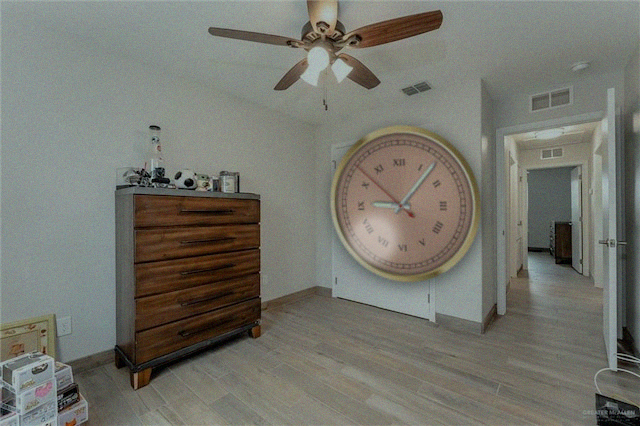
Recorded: 9.06.52
